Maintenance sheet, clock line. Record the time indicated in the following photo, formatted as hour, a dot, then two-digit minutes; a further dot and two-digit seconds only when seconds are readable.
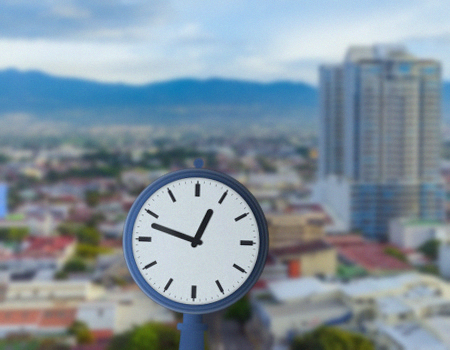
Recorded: 12.48
